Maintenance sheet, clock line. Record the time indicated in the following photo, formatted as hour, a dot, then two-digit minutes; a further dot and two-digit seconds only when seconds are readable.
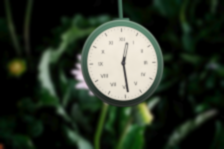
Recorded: 12.29
